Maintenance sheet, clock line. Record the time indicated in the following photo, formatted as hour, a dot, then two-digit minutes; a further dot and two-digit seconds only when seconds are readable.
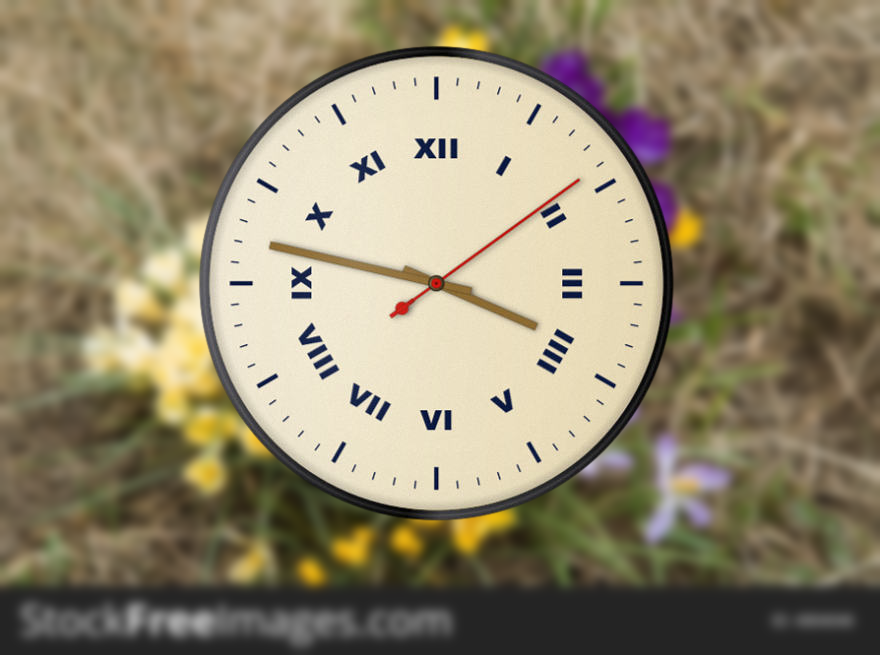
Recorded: 3.47.09
